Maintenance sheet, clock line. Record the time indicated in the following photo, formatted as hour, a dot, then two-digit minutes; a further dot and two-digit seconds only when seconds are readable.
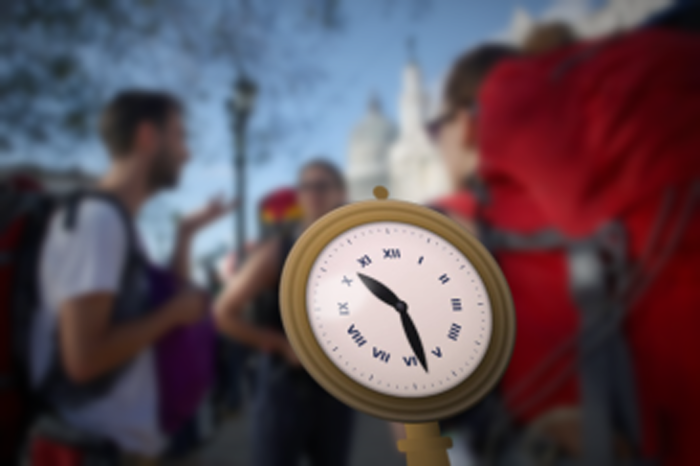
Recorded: 10.28
